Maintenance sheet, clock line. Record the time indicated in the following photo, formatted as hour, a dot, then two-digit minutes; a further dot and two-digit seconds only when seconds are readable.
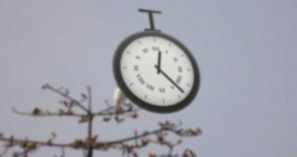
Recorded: 12.23
